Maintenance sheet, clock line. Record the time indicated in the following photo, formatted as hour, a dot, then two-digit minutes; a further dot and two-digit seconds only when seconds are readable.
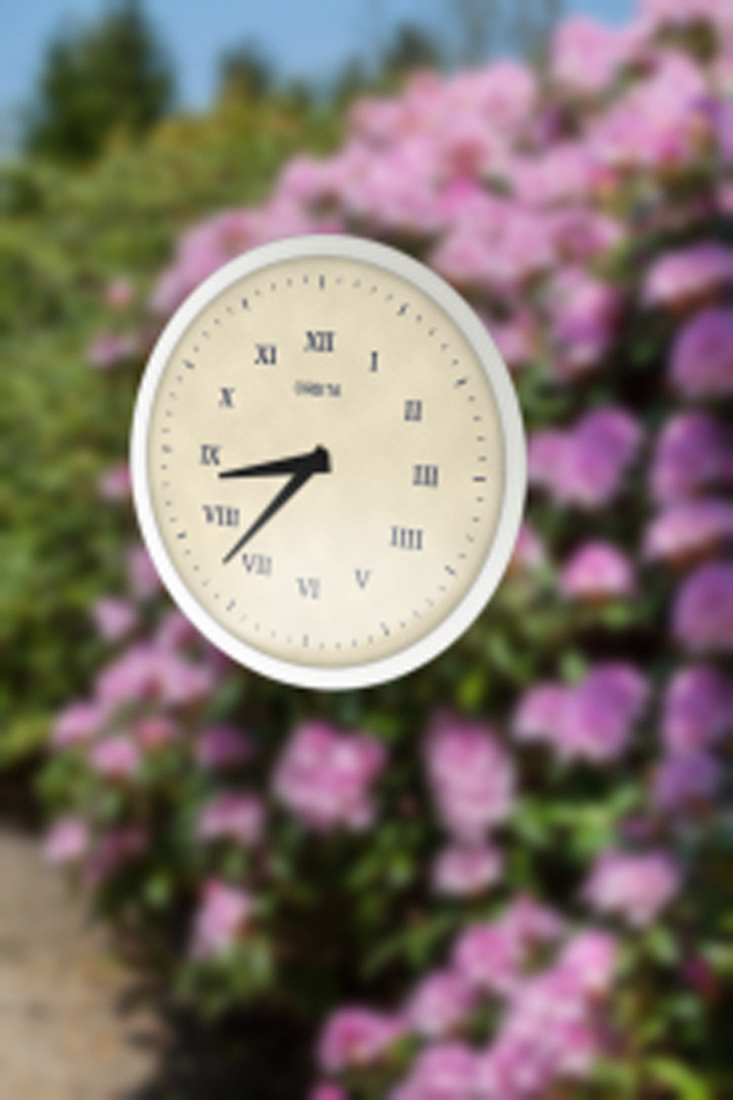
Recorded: 8.37
